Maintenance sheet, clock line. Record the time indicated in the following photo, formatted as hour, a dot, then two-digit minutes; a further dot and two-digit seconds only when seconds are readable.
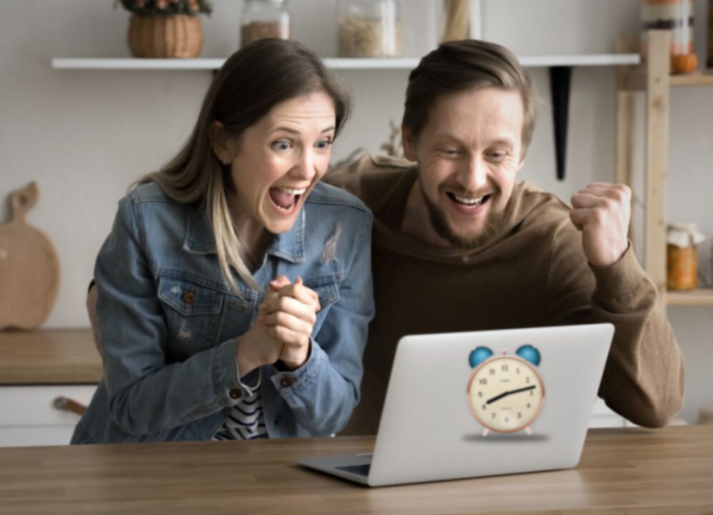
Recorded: 8.13
